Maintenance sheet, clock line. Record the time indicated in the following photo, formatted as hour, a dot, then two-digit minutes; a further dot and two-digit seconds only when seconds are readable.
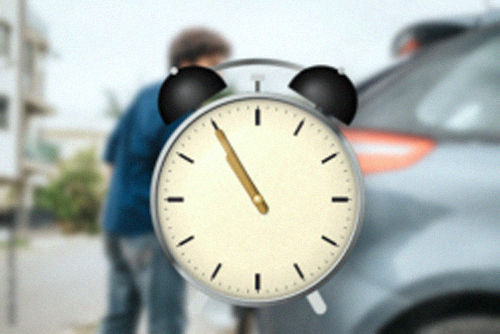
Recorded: 10.55
